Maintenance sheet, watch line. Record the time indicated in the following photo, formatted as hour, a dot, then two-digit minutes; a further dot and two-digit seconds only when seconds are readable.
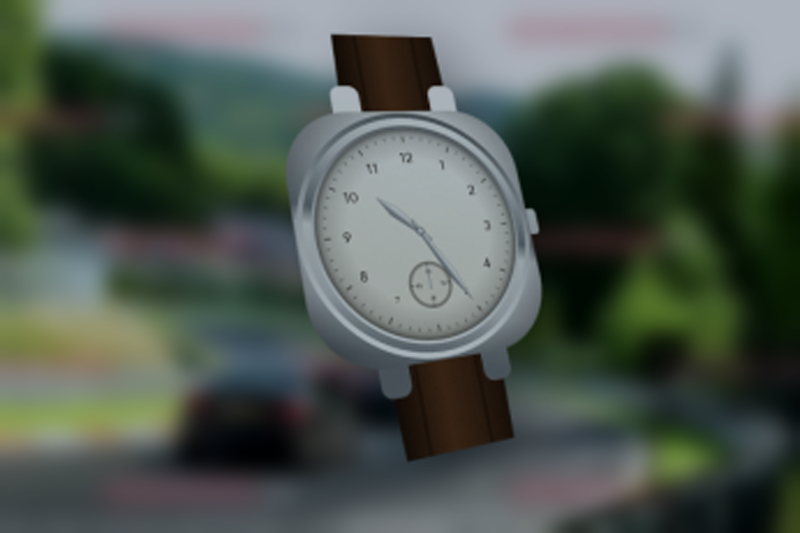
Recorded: 10.25
